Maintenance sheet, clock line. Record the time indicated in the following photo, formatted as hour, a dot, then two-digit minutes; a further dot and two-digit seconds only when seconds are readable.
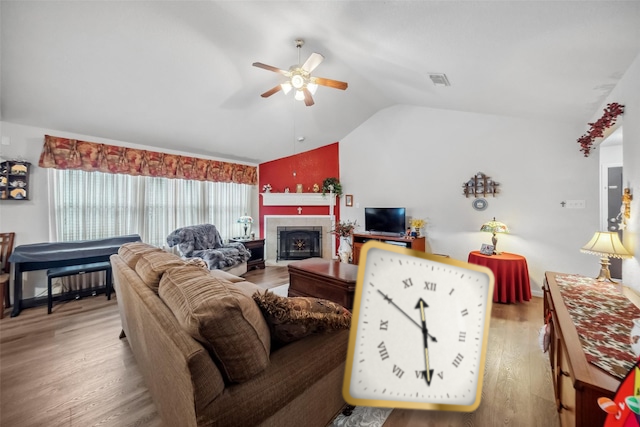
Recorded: 11.27.50
